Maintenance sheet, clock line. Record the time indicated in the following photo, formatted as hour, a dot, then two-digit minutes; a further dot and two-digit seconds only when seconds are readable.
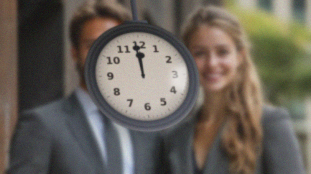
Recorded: 11.59
